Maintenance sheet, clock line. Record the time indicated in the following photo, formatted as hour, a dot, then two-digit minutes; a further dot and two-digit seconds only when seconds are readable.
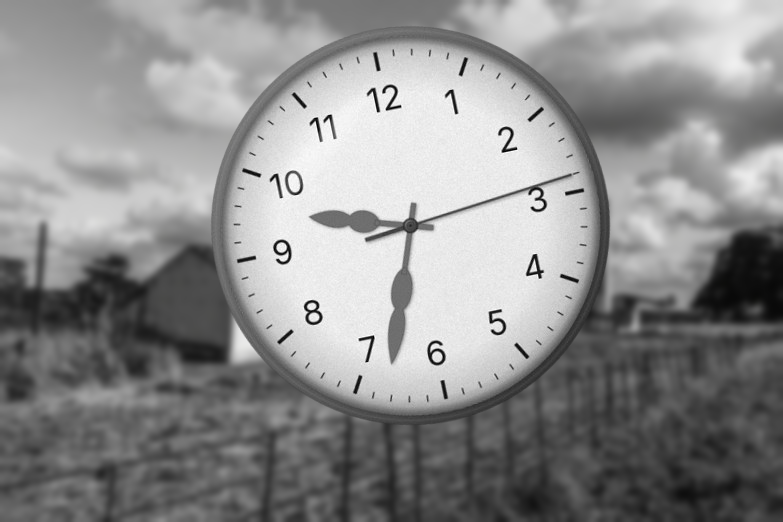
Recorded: 9.33.14
